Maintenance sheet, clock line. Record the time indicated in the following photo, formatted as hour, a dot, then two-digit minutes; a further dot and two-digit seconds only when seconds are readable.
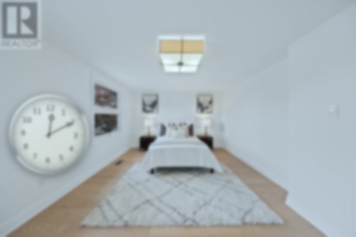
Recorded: 12.10
